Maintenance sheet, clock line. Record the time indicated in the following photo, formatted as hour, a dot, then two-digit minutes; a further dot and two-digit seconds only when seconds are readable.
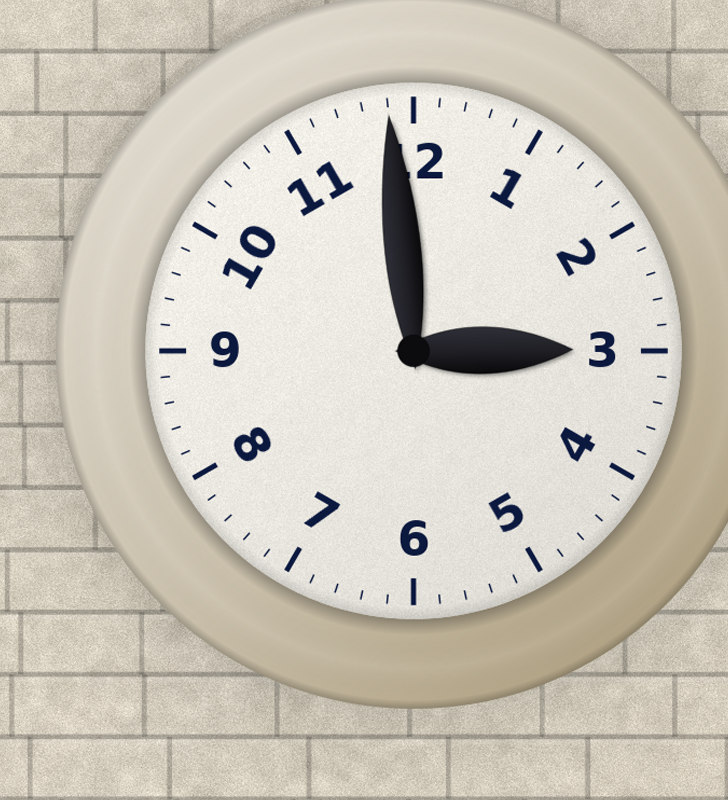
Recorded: 2.59
